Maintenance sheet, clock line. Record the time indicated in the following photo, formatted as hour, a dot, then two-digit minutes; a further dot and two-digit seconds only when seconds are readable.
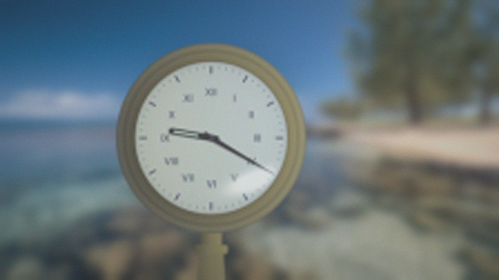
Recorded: 9.20
